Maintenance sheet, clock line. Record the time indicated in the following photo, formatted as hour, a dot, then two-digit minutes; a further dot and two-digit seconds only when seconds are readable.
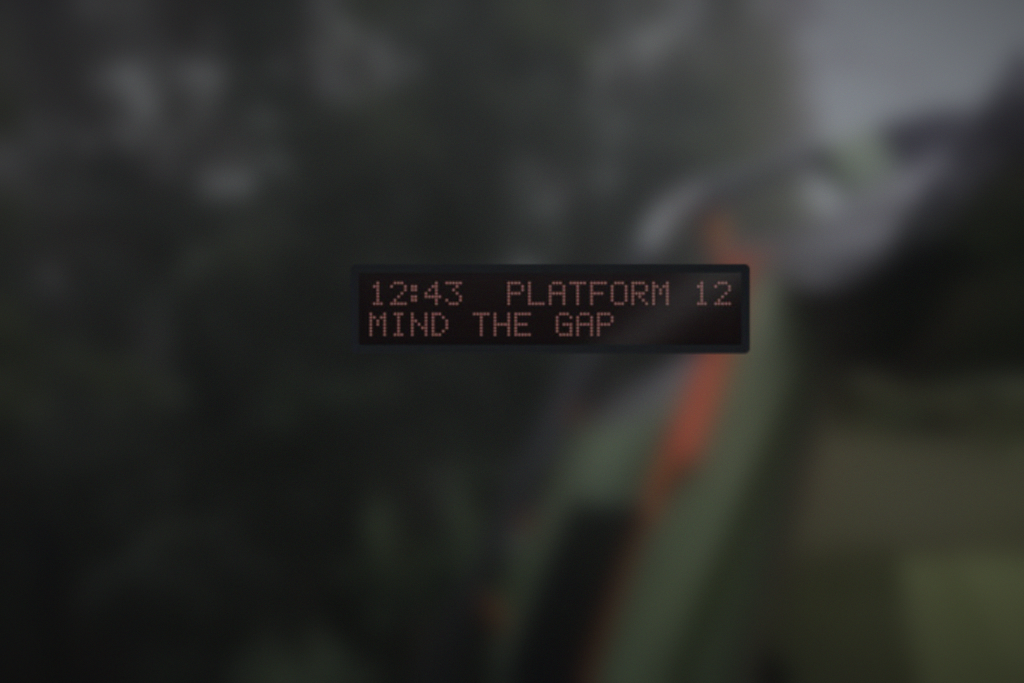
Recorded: 12.43
